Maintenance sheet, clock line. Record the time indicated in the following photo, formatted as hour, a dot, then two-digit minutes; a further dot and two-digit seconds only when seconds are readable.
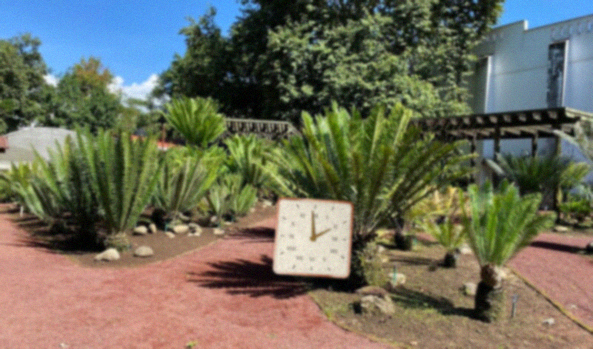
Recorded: 1.59
